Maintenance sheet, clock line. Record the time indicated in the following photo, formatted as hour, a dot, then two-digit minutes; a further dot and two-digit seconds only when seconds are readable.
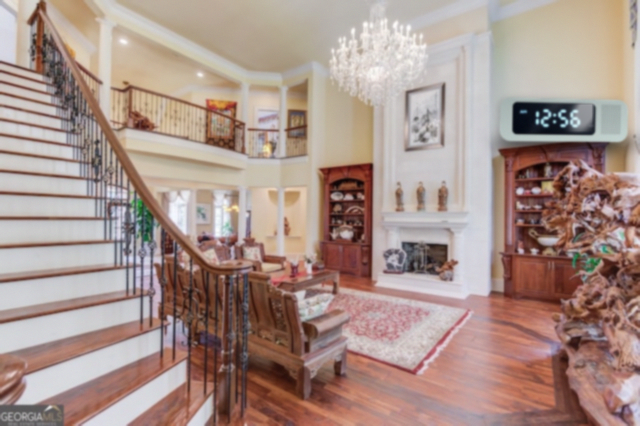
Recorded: 12.56
